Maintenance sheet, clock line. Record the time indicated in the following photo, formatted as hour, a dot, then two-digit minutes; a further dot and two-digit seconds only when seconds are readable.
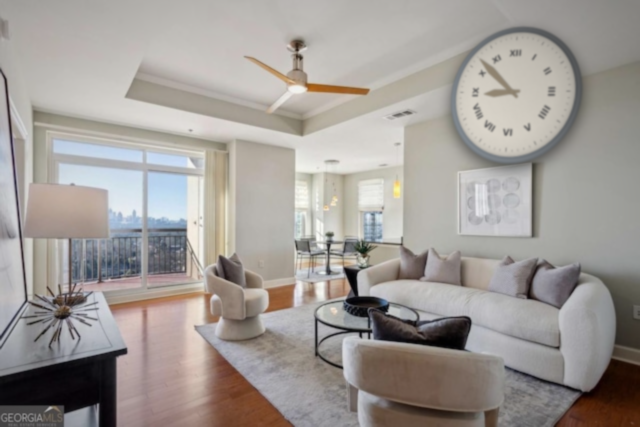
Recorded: 8.52
